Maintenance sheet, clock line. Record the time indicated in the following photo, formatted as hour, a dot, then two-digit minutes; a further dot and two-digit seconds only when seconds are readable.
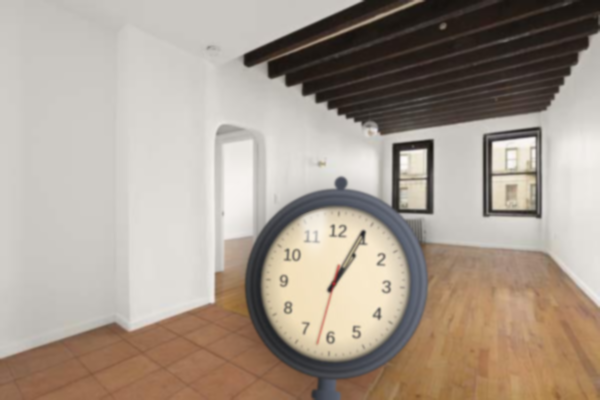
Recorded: 1.04.32
